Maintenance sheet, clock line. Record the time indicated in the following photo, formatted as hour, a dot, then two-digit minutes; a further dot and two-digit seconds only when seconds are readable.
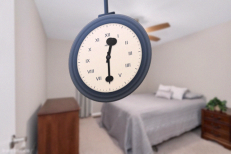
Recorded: 12.30
